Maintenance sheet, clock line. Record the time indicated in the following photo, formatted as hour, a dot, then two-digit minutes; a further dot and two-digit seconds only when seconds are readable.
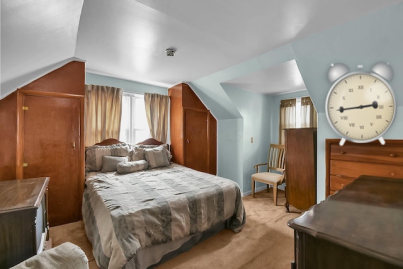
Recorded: 2.44
